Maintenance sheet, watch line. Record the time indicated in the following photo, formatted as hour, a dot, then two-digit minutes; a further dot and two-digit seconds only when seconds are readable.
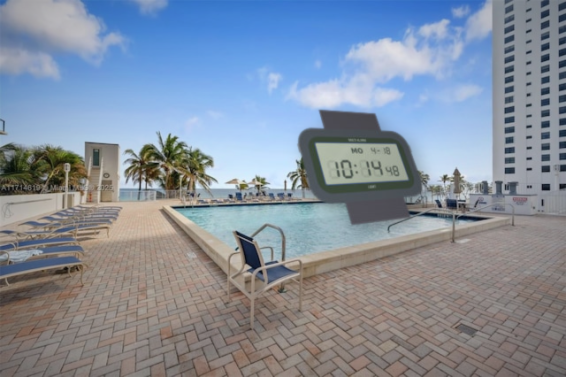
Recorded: 10.14.48
